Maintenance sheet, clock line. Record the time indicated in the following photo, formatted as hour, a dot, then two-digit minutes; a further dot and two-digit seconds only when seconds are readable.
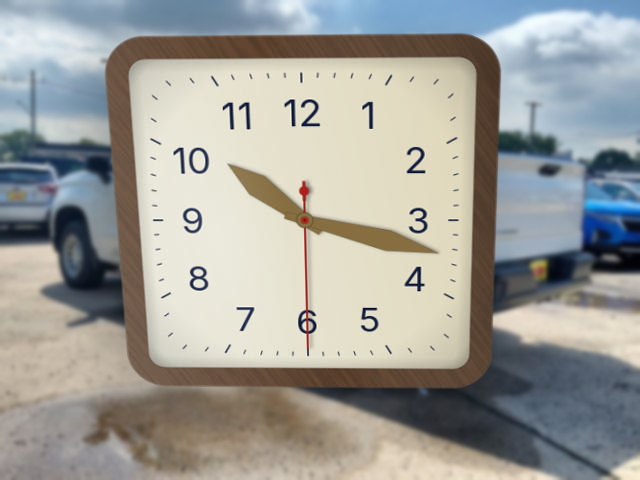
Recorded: 10.17.30
